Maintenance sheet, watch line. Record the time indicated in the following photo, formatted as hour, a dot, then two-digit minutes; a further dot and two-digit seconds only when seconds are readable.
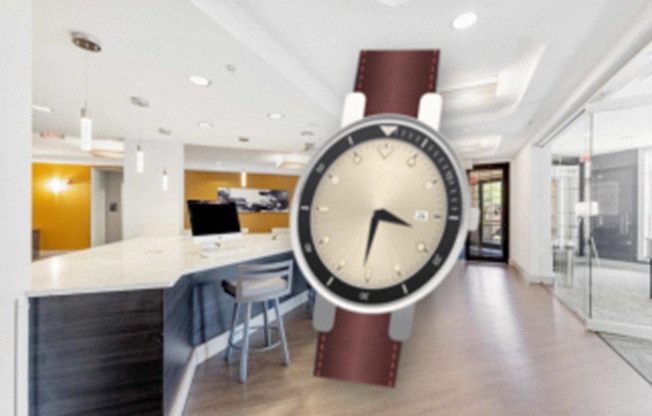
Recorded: 3.31
